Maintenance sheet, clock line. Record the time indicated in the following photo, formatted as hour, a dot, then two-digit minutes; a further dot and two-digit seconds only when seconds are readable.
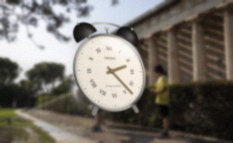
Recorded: 2.23
